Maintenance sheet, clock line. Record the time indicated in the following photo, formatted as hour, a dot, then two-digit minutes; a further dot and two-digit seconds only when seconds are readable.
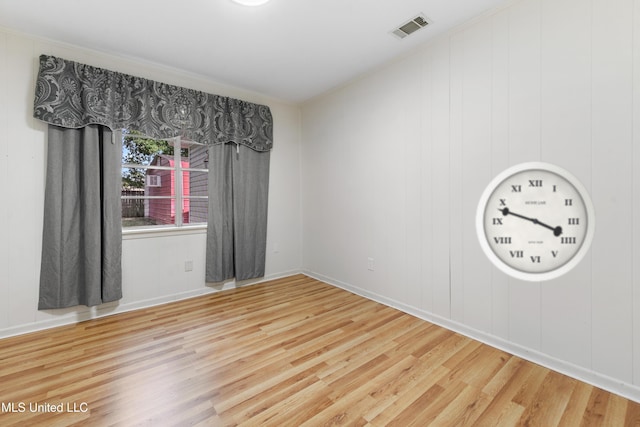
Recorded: 3.48
